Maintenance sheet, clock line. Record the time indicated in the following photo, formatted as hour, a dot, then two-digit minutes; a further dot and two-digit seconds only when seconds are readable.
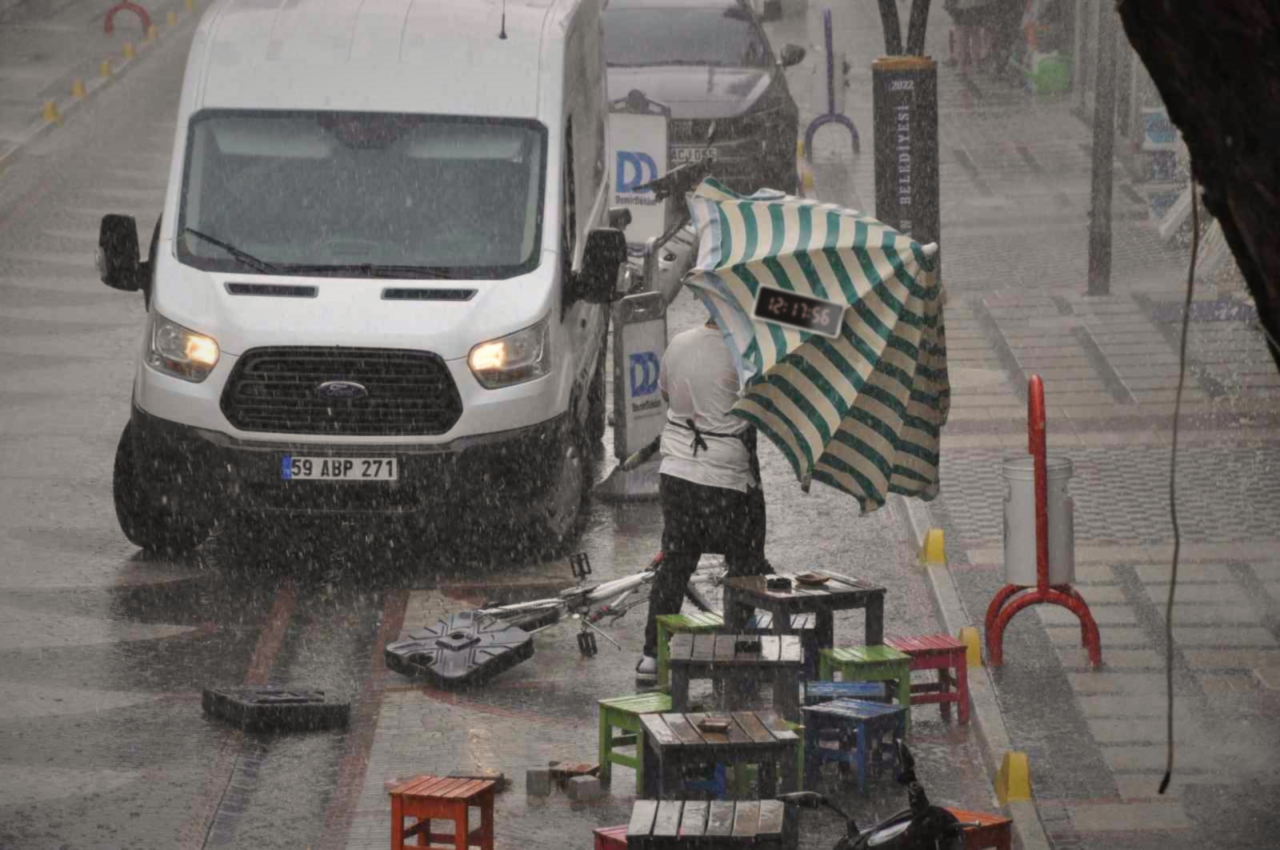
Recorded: 12.17.56
